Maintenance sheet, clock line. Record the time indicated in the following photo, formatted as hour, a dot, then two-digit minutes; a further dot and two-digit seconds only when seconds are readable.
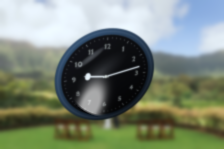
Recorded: 9.13
